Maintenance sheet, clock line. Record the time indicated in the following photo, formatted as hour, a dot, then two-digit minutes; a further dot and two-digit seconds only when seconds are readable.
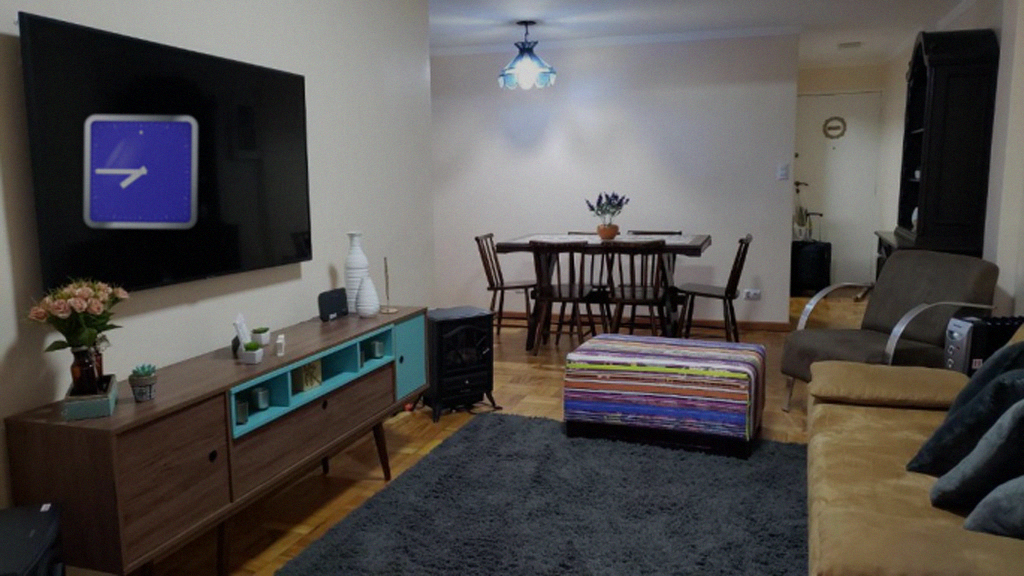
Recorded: 7.45
